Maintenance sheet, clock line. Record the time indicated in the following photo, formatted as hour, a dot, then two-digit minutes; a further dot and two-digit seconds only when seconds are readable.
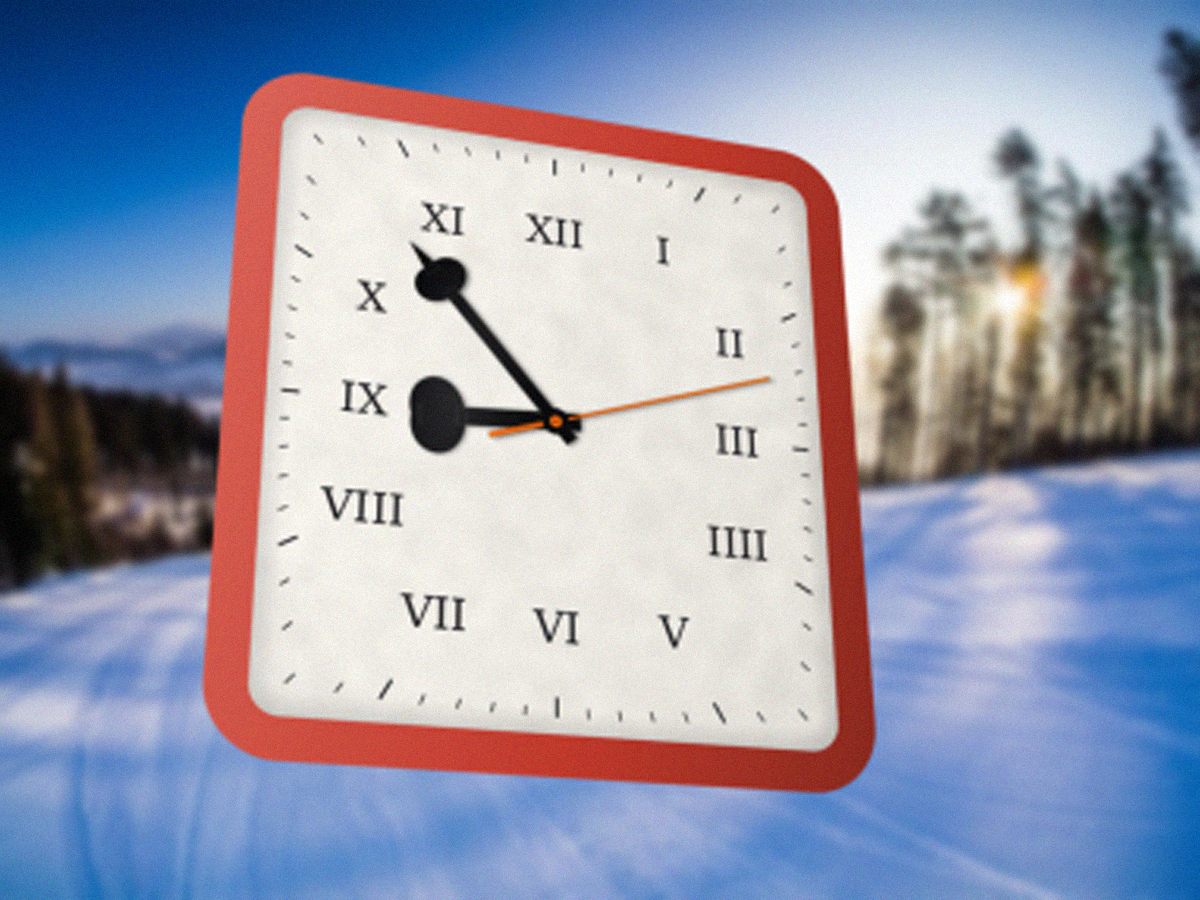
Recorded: 8.53.12
